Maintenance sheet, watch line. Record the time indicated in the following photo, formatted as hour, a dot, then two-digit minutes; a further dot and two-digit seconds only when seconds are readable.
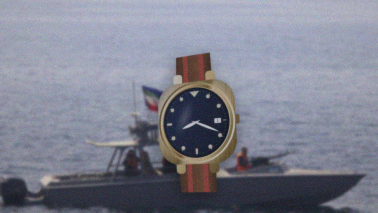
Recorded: 8.19
